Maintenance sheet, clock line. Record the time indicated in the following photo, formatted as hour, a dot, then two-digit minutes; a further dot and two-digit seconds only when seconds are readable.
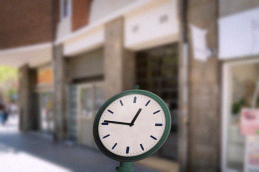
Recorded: 12.46
